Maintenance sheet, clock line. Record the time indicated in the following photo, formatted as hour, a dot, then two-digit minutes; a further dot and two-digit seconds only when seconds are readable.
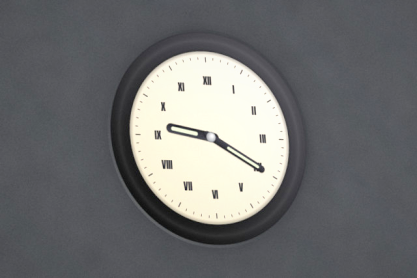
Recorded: 9.20
